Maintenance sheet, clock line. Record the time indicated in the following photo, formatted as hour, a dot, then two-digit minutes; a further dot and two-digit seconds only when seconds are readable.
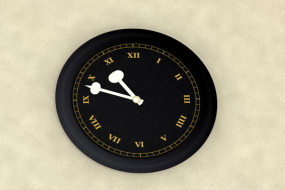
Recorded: 10.48
